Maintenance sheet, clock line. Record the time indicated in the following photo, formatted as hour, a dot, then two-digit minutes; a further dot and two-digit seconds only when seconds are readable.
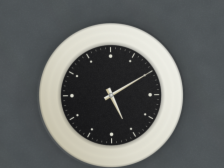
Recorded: 5.10
